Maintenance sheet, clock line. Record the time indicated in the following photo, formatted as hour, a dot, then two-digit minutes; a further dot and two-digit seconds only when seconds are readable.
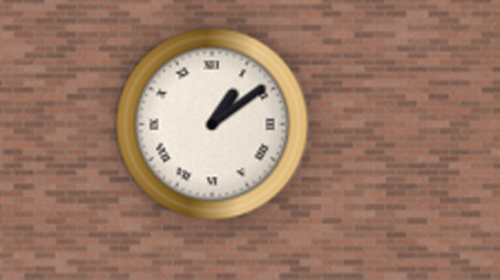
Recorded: 1.09
